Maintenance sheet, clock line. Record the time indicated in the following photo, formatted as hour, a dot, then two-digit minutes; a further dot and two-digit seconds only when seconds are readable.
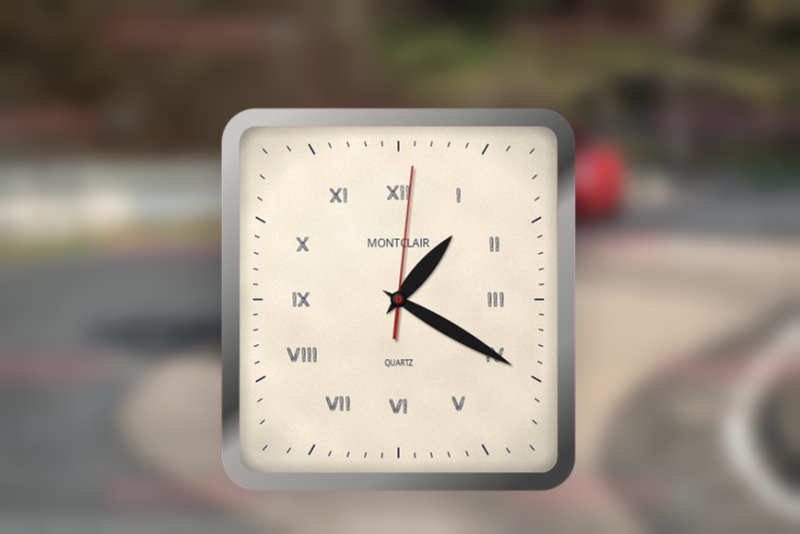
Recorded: 1.20.01
